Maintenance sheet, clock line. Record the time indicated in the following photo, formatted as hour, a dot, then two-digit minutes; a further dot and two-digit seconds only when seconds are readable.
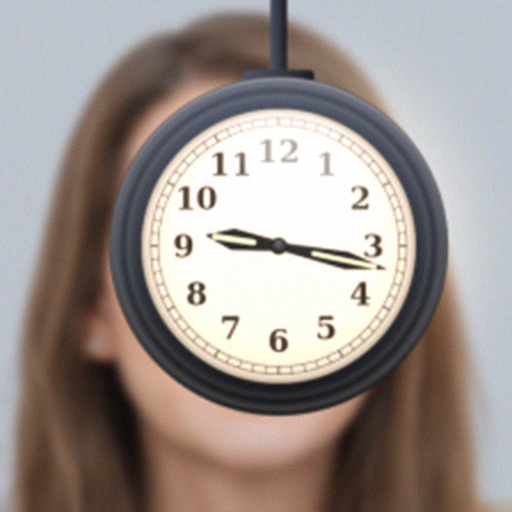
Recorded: 9.17
